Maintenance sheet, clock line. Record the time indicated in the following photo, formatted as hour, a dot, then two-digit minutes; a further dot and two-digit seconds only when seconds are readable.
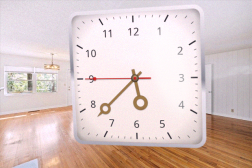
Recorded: 5.37.45
